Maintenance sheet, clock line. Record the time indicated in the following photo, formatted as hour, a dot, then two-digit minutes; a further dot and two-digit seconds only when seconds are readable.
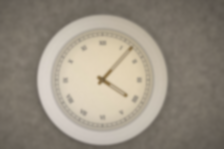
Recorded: 4.07
